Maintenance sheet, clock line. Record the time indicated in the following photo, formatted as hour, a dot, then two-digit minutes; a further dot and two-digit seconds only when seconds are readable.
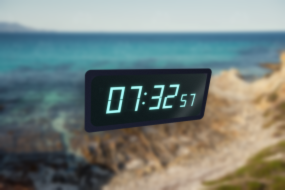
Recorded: 7.32.57
